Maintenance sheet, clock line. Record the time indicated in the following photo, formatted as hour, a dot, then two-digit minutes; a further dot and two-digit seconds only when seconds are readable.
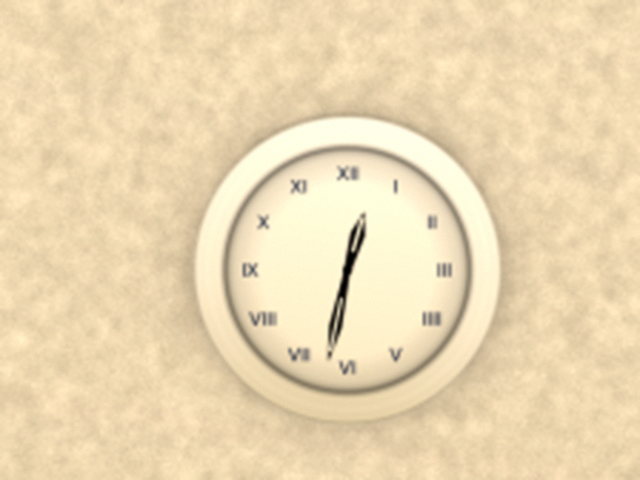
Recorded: 12.32
